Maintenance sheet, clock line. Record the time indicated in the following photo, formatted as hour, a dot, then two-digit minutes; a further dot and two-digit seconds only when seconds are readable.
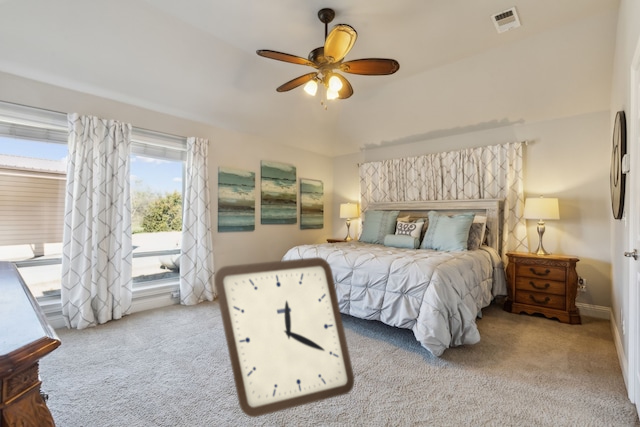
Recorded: 12.20
